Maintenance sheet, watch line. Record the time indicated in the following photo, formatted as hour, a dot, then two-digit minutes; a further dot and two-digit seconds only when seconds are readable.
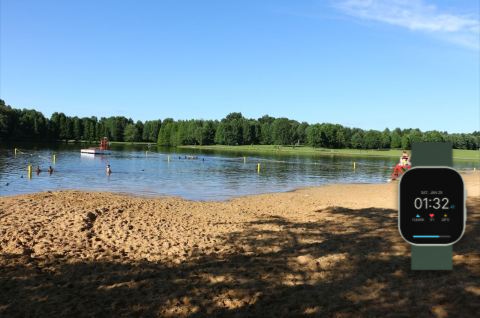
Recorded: 1.32
